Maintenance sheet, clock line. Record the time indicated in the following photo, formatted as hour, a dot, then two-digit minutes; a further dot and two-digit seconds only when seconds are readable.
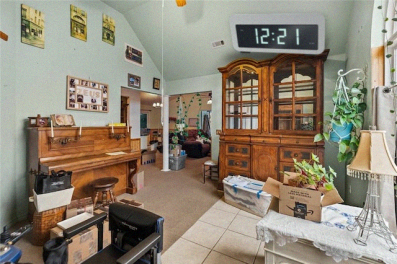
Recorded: 12.21
